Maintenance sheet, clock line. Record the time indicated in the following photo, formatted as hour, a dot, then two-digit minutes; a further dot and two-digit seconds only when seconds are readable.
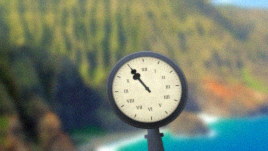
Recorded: 10.55
